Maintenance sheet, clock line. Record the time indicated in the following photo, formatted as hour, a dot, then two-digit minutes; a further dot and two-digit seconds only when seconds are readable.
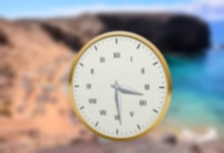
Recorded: 3.29
